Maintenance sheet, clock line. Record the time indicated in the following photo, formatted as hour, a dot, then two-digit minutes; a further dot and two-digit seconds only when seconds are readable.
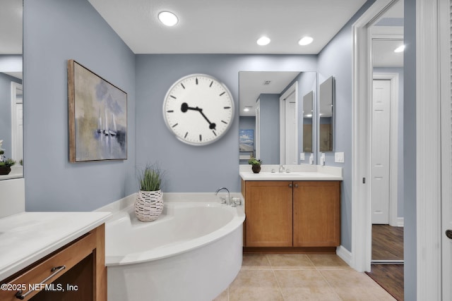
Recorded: 9.24
